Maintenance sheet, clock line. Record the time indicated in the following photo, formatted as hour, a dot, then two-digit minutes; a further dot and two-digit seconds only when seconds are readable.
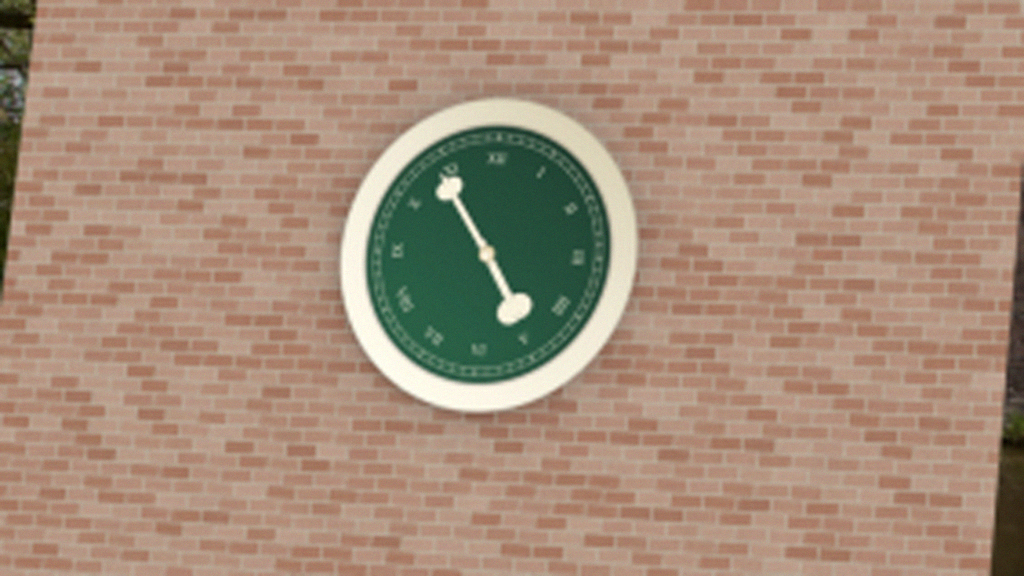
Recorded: 4.54
